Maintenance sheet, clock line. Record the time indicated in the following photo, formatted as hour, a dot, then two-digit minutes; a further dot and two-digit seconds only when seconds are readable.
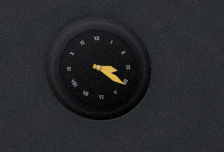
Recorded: 3.21
